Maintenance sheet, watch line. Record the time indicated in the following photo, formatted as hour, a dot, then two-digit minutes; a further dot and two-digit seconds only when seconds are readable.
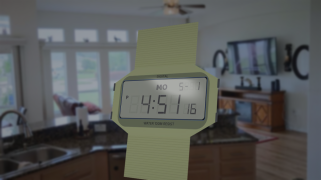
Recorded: 4.51.16
